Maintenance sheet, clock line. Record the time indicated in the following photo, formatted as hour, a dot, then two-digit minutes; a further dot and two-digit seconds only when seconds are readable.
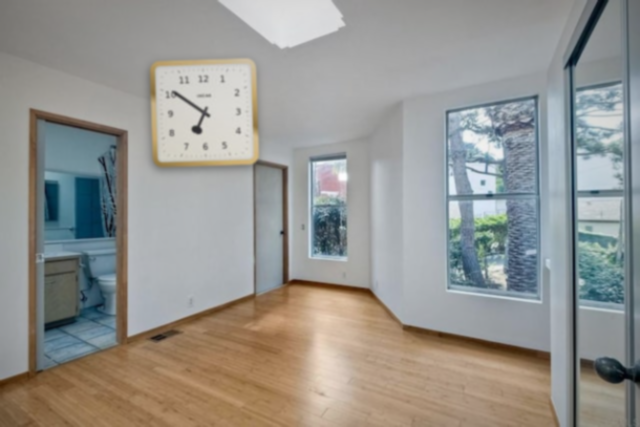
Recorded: 6.51
